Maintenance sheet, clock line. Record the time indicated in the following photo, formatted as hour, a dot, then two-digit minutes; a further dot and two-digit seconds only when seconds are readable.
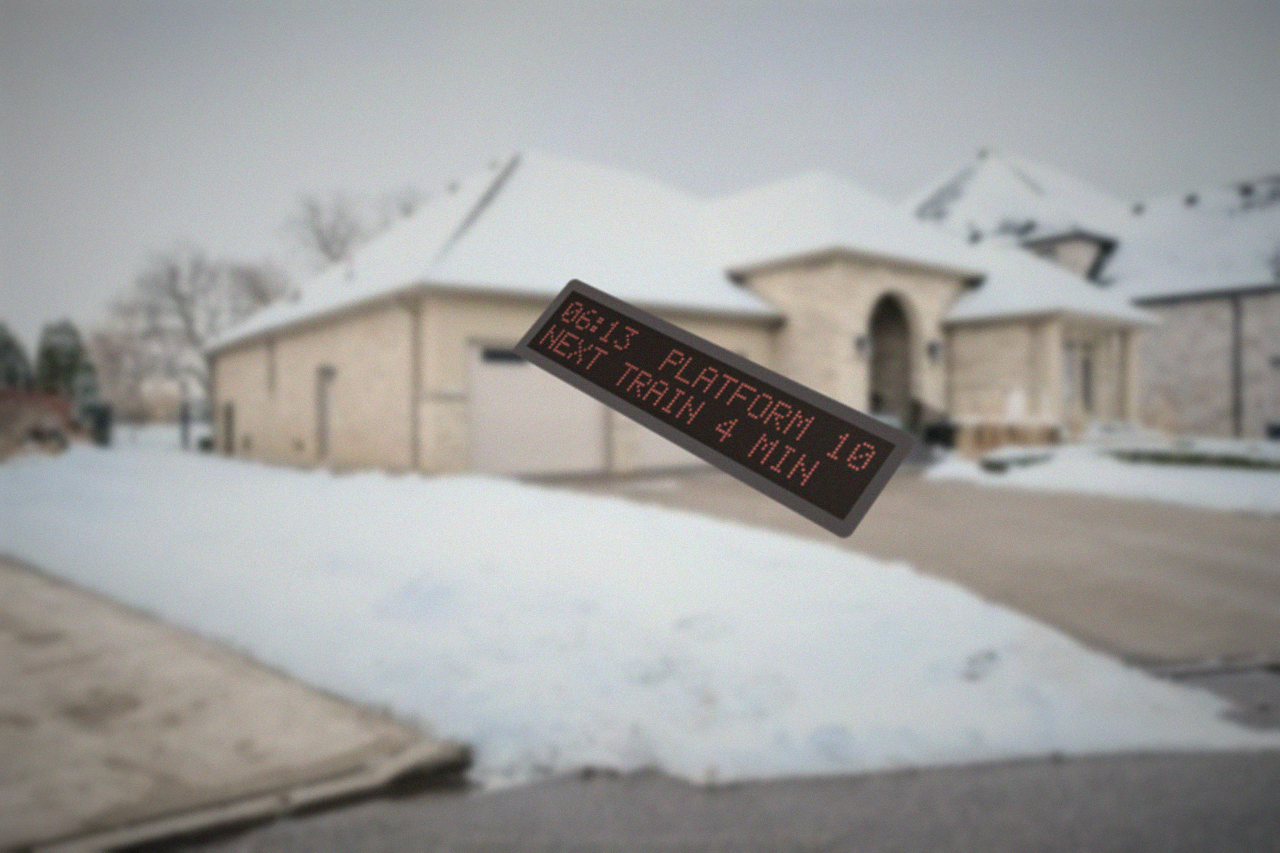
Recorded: 6.13
